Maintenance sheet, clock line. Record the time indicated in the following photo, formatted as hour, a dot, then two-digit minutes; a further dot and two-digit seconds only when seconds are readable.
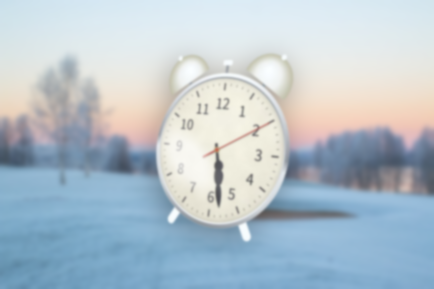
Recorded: 5.28.10
